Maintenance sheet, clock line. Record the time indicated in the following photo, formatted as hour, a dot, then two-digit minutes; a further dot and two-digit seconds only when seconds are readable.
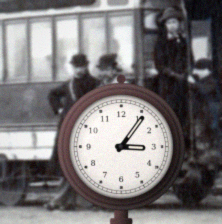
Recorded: 3.06
